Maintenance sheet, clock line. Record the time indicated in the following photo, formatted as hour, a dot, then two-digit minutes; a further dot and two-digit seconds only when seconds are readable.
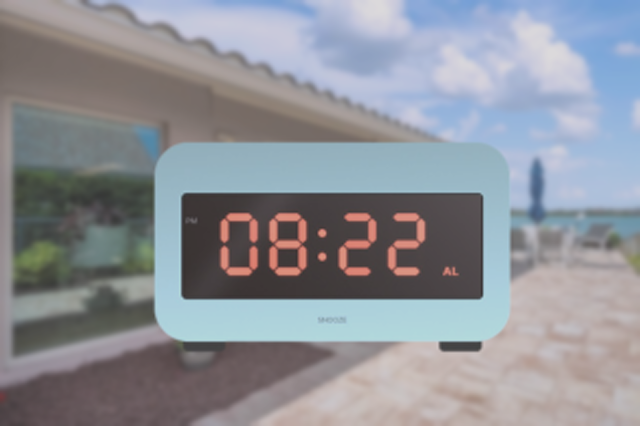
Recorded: 8.22
